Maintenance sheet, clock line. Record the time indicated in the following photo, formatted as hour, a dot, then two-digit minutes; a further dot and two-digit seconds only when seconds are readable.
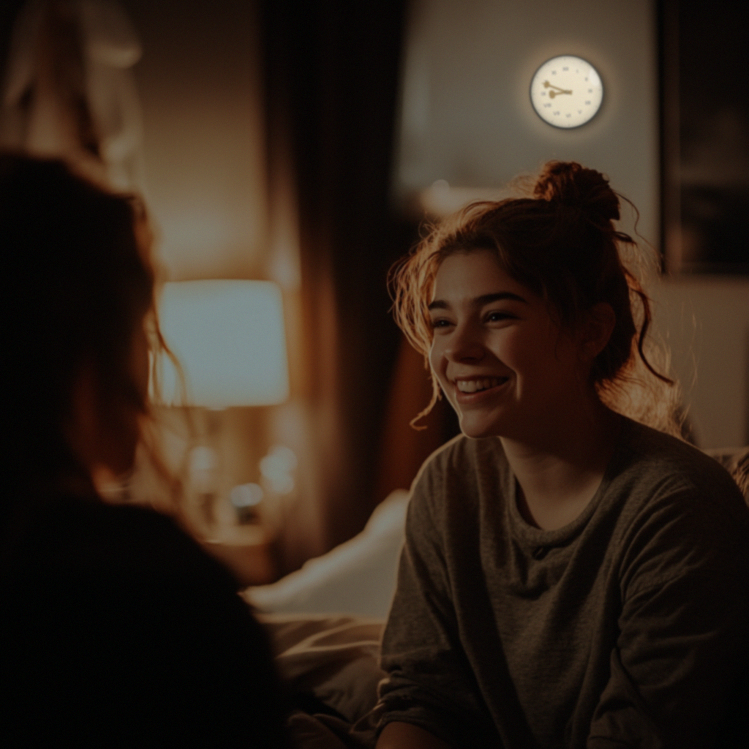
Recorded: 8.49
